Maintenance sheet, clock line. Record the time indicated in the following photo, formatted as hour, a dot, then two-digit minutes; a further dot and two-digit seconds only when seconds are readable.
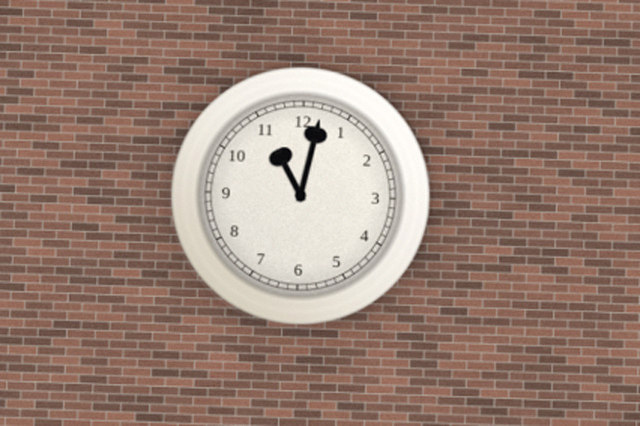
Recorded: 11.02
